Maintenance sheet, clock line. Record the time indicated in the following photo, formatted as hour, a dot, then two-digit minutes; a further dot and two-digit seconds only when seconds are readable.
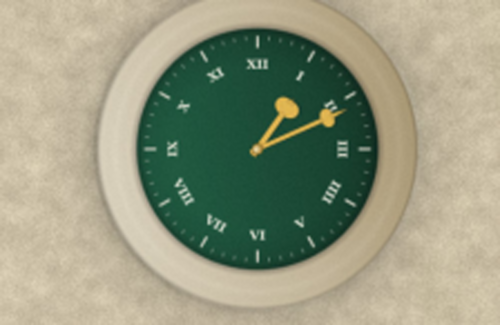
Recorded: 1.11
